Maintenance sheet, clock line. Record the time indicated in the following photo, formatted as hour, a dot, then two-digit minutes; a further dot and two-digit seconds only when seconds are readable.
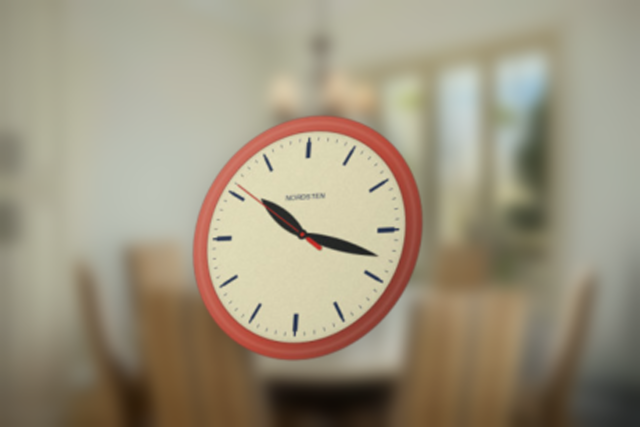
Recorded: 10.17.51
